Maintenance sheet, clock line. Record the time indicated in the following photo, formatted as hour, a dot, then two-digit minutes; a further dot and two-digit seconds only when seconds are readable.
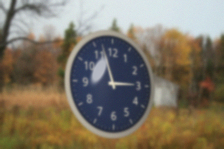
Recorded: 2.57
